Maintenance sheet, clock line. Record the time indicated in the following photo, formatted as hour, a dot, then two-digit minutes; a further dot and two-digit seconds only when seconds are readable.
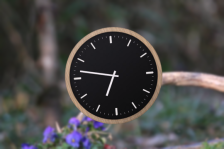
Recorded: 6.47
